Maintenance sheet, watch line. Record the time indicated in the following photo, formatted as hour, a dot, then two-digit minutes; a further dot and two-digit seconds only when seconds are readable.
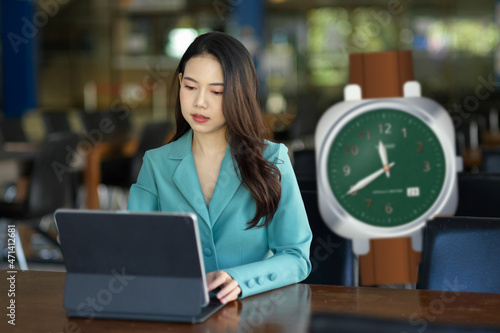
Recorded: 11.40
